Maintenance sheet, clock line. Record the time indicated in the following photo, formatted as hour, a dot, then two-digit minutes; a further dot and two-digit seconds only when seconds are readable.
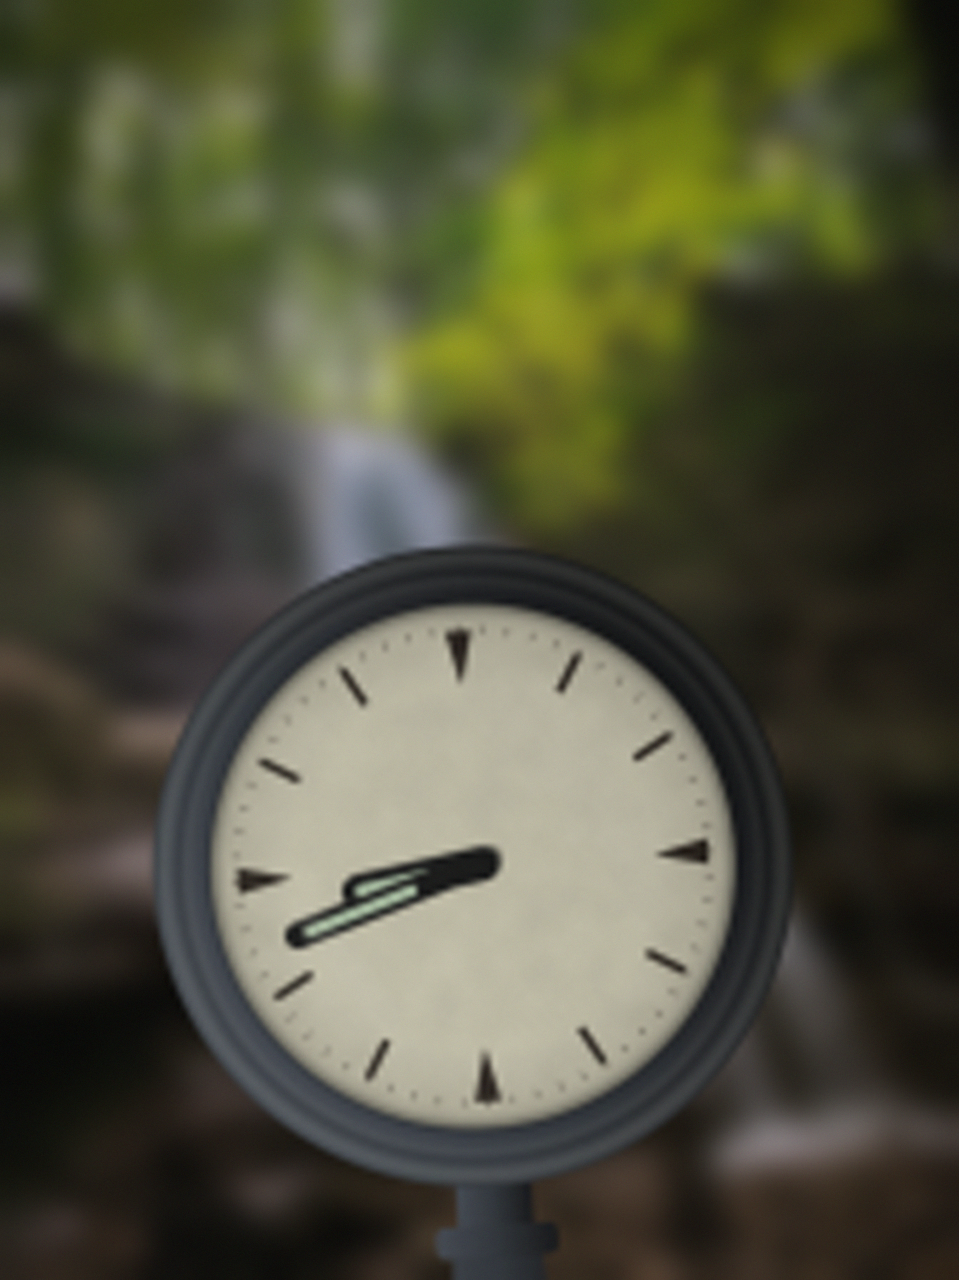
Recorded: 8.42
